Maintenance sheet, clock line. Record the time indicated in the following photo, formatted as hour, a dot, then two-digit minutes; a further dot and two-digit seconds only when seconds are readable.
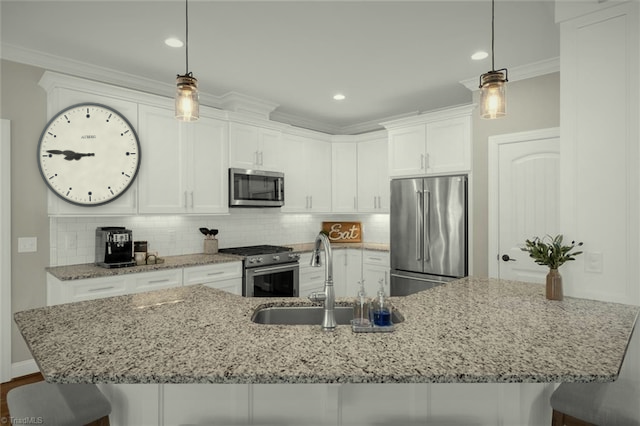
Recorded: 8.46
